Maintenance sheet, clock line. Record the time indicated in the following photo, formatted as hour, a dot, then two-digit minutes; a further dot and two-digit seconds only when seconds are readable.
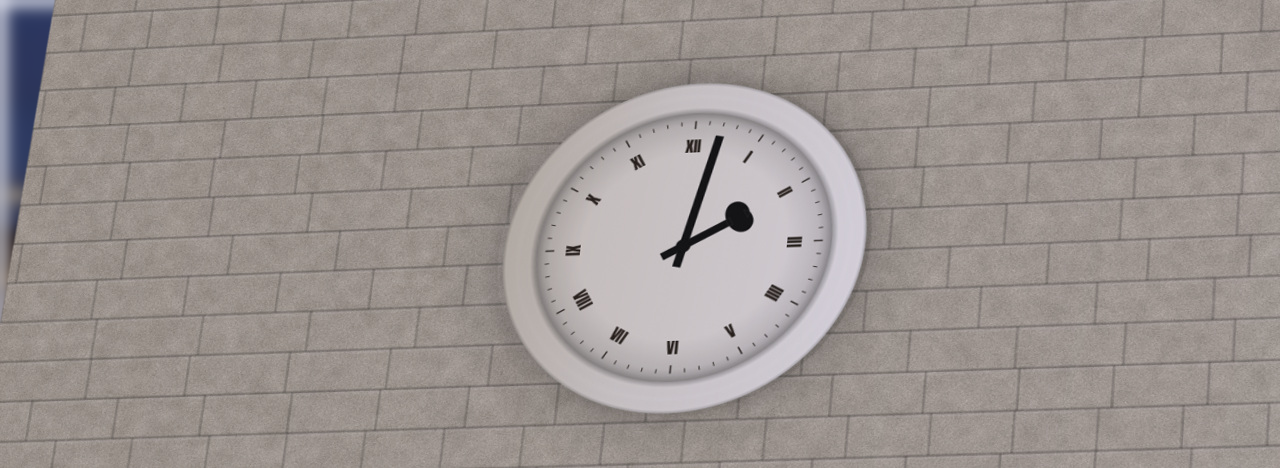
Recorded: 2.02
